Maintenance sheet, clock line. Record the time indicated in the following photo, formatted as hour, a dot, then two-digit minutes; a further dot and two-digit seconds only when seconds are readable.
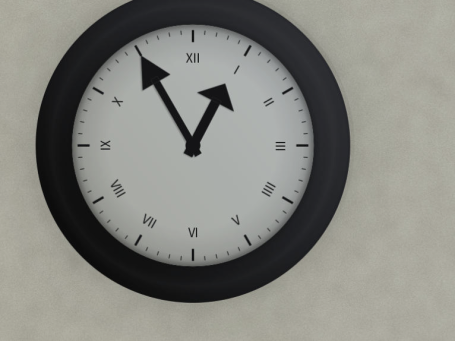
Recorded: 12.55
